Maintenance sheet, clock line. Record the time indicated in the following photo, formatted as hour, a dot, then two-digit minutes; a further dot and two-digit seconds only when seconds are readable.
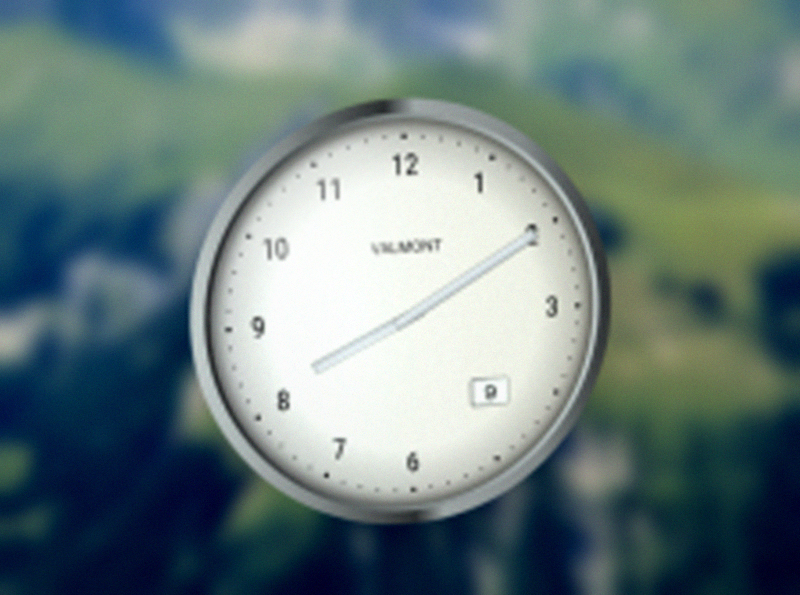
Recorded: 8.10
